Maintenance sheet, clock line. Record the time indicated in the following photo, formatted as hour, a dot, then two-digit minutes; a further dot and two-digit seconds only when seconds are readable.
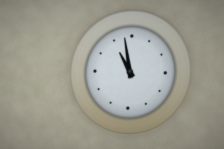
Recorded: 10.58
